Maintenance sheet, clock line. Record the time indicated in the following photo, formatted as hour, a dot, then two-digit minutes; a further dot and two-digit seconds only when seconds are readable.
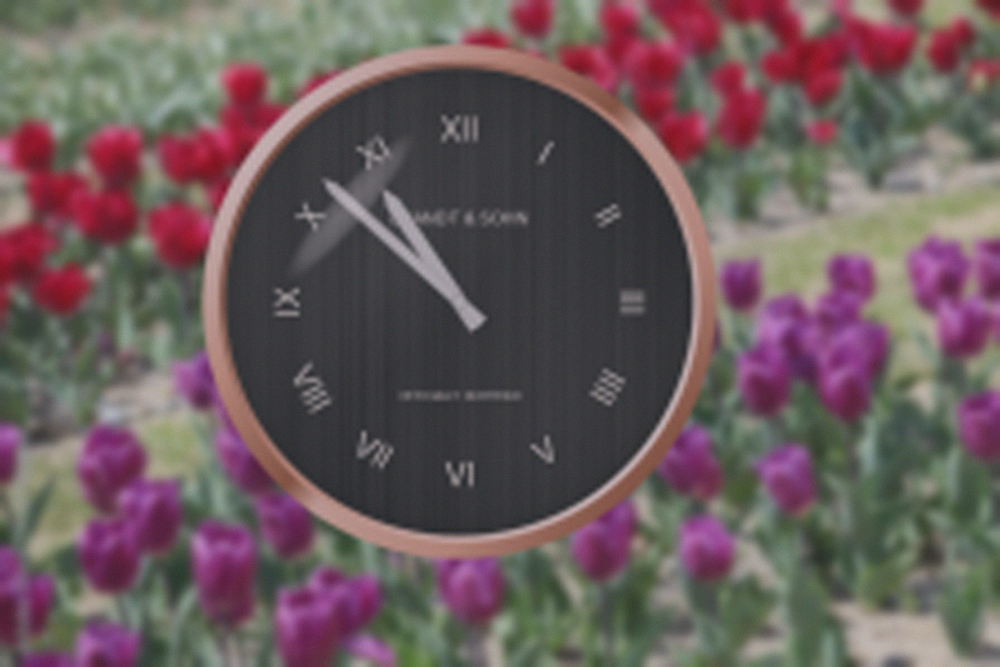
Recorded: 10.52
